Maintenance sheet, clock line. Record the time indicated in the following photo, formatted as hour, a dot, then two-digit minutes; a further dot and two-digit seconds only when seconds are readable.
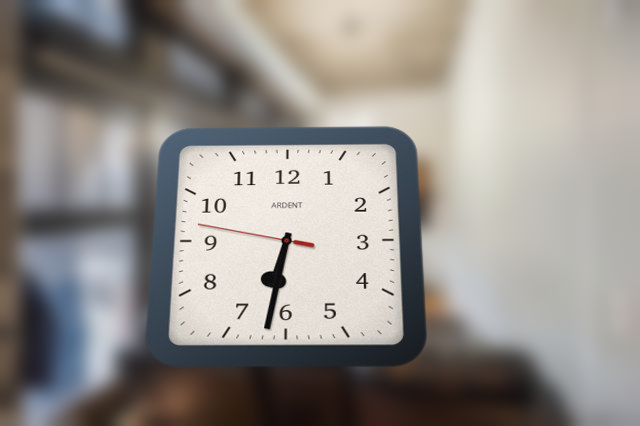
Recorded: 6.31.47
